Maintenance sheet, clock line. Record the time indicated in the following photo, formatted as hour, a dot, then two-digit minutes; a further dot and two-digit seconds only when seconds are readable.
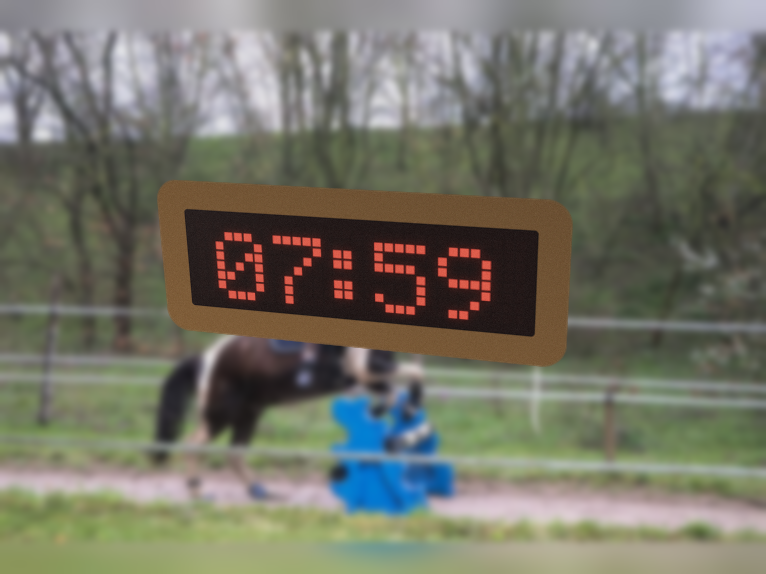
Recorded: 7.59
